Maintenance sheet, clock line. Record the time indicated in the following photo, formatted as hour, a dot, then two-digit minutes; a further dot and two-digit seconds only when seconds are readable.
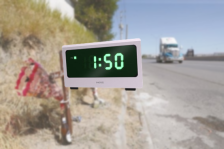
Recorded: 1.50
